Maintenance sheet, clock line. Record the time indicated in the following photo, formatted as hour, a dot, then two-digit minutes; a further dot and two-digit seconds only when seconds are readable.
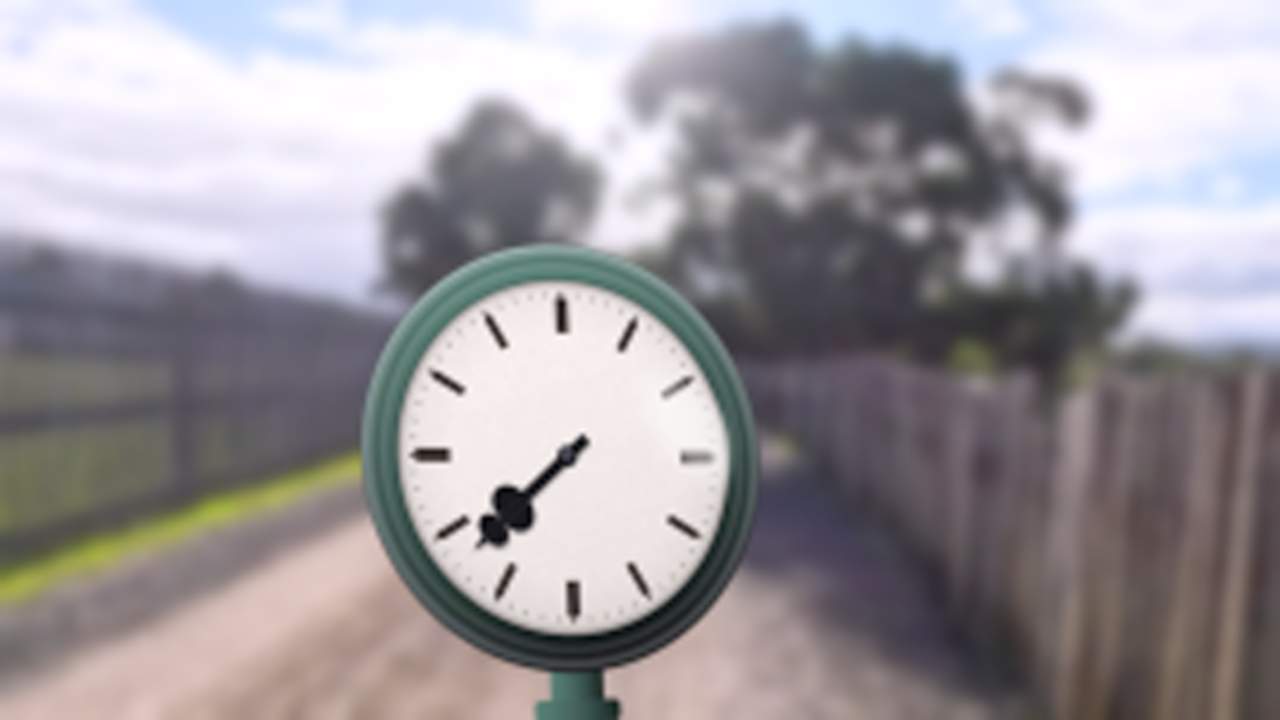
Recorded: 7.38
